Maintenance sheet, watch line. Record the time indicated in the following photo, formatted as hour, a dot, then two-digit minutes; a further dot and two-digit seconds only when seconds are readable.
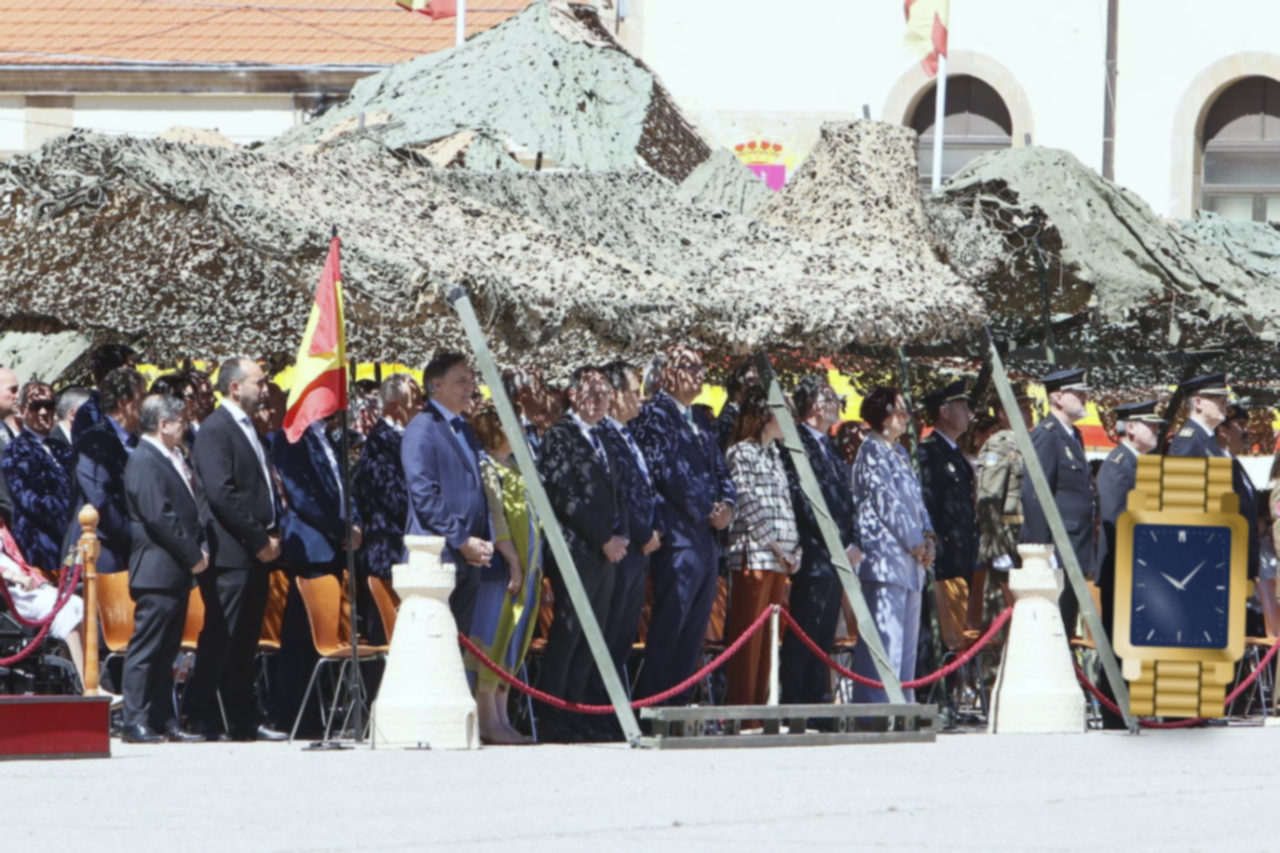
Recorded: 10.07
